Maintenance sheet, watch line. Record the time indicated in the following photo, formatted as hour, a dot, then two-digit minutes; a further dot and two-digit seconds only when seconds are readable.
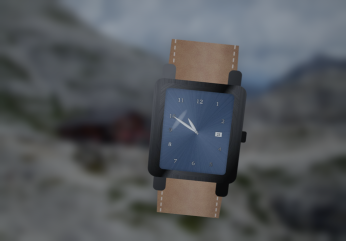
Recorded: 10.50
